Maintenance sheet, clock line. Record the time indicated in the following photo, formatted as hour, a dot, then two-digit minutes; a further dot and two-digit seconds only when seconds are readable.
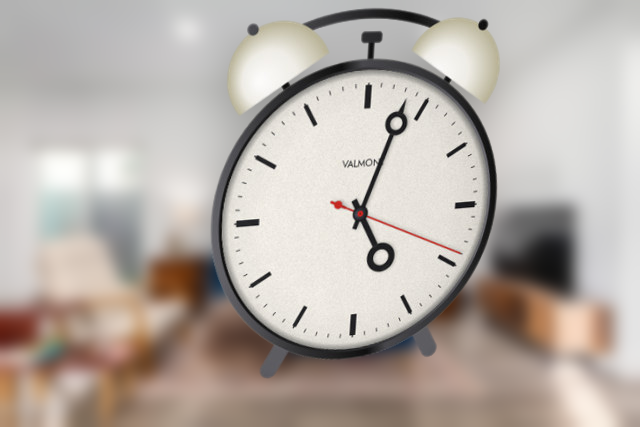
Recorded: 5.03.19
